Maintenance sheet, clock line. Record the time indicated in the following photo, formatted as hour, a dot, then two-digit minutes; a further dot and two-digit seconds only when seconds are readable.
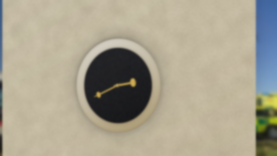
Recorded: 2.41
